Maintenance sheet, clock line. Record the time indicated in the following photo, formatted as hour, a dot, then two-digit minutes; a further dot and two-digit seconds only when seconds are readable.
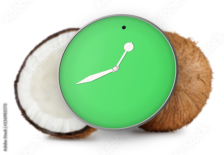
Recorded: 12.40
